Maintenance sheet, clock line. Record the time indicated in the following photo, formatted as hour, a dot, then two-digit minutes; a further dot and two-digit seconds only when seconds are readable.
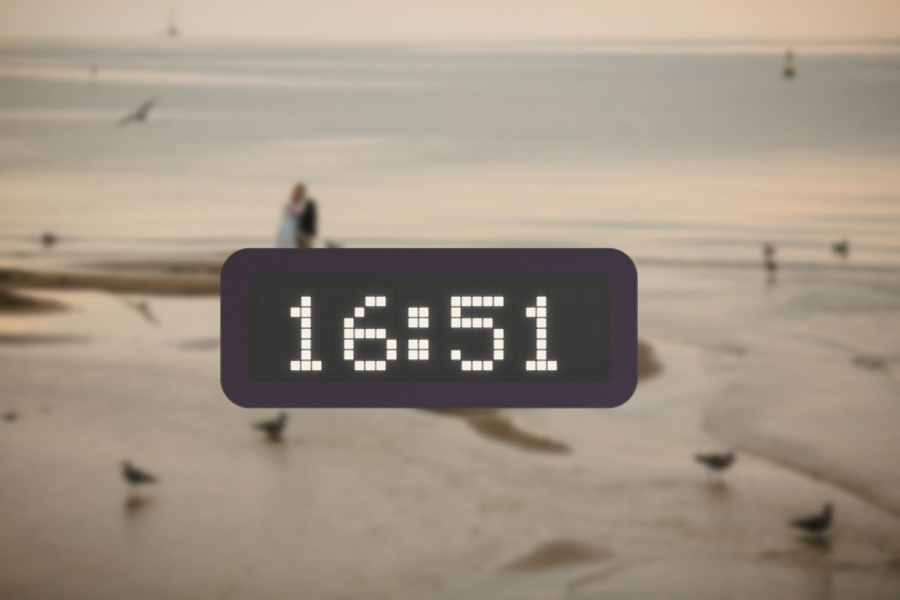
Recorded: 16.51
